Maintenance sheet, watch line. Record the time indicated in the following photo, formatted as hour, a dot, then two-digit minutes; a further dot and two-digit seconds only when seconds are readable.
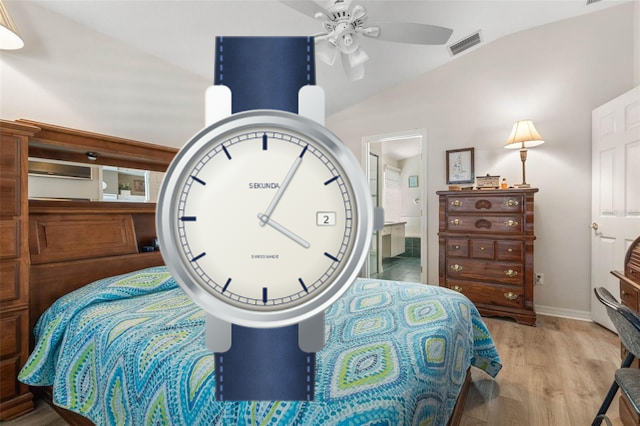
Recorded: 4.05
